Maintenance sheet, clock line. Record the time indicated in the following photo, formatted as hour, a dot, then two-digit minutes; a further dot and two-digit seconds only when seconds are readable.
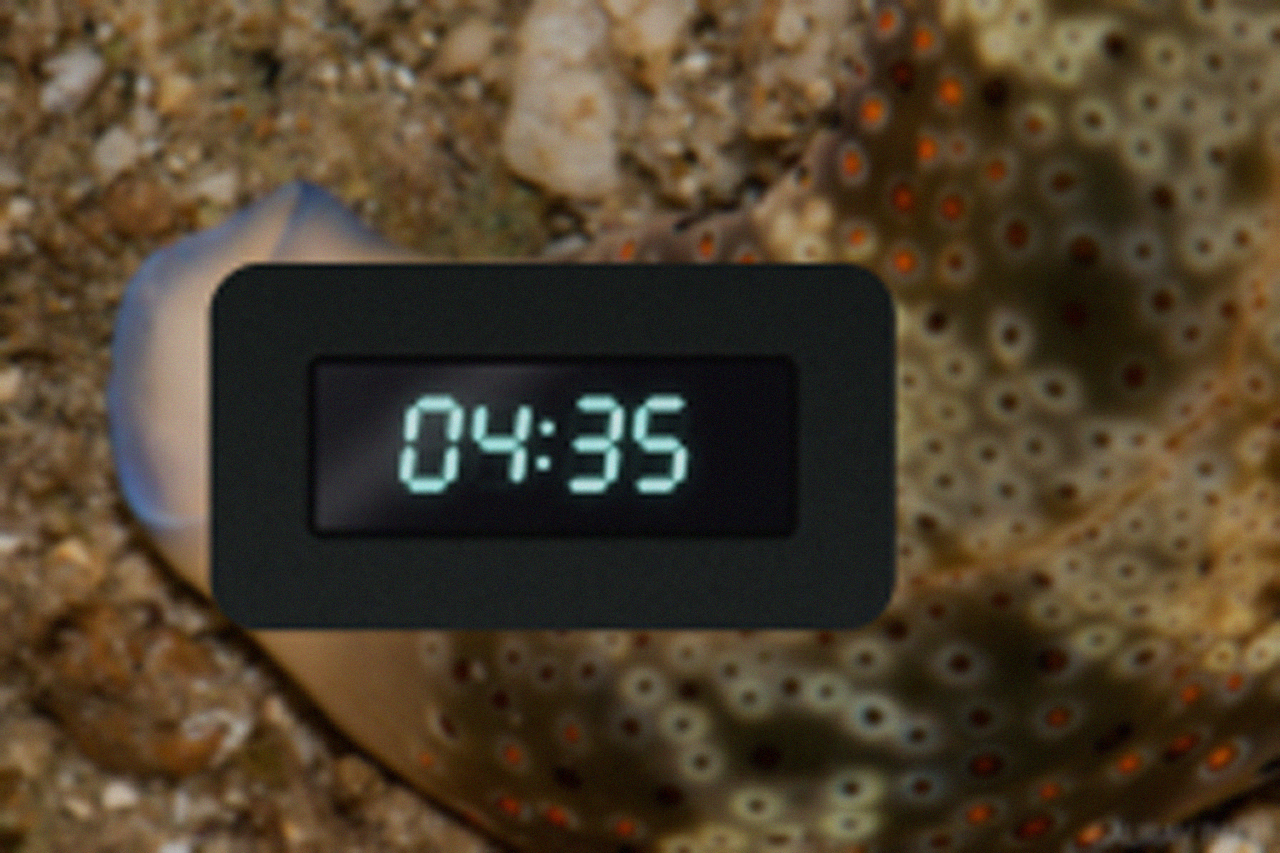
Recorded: 4.35
